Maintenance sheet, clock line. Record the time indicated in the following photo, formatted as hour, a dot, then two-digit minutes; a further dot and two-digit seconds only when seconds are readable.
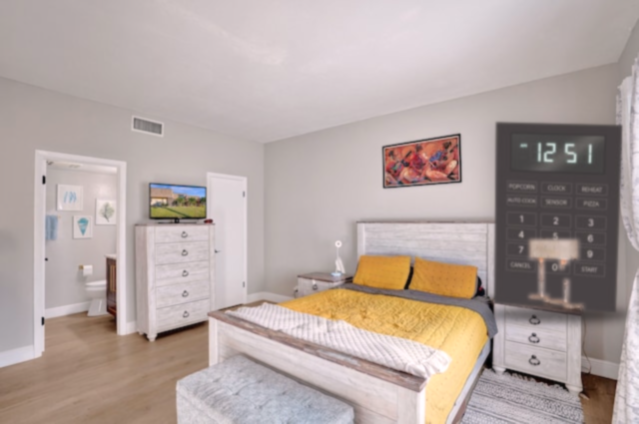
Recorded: 12.51
